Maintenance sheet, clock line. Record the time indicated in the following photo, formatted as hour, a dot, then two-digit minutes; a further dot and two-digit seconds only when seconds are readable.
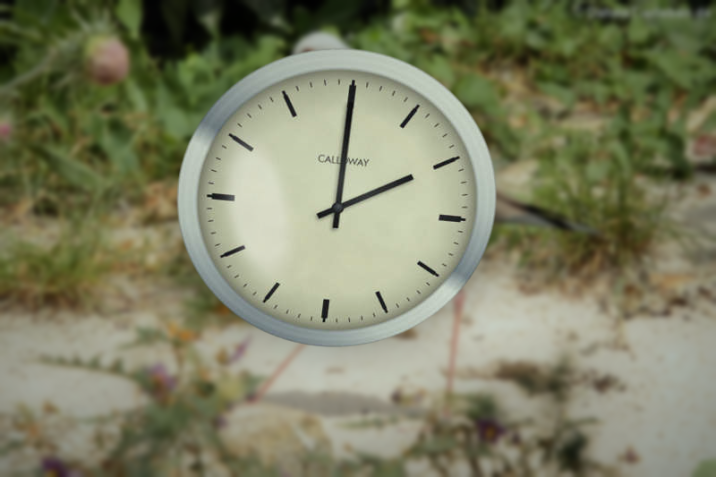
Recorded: 2.00
